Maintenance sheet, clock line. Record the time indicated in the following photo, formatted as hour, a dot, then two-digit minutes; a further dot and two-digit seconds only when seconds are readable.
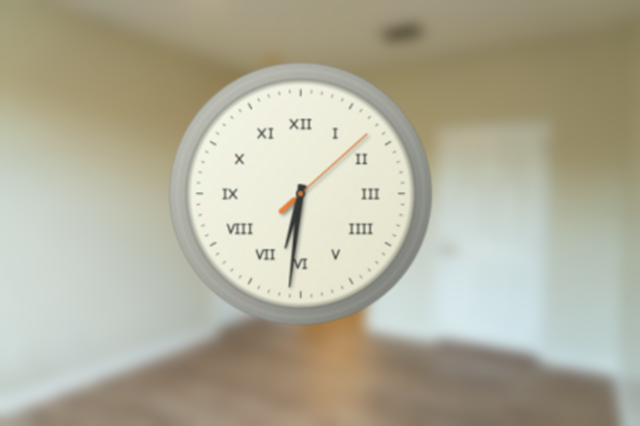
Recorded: 6.31.08
